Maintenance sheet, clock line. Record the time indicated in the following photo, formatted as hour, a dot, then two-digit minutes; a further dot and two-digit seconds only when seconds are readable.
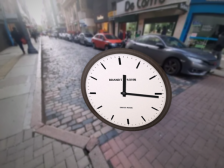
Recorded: 12.16
